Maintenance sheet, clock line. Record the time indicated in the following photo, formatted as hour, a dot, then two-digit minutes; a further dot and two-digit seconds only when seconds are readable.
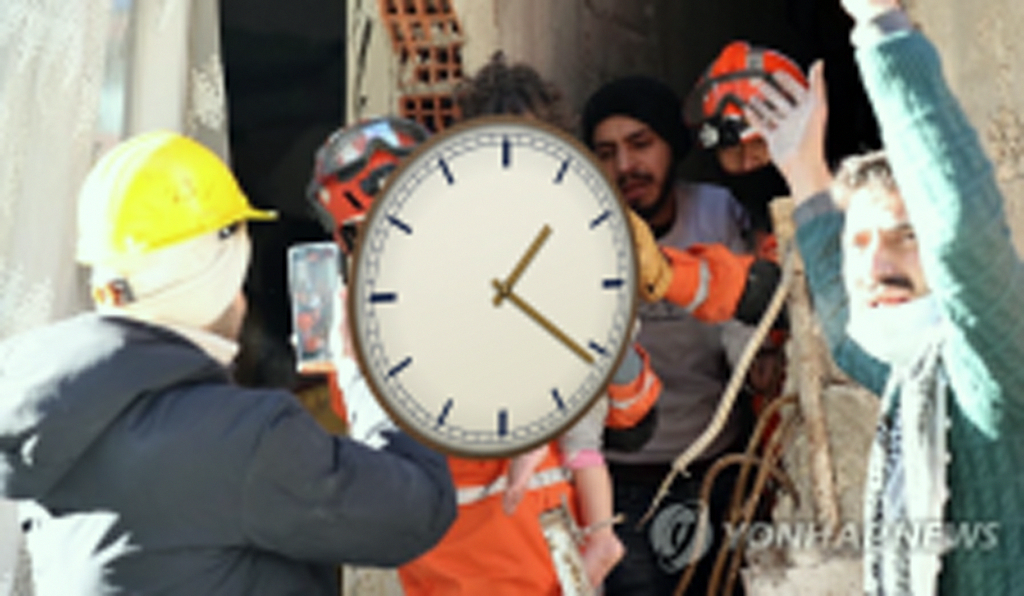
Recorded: 1.21
